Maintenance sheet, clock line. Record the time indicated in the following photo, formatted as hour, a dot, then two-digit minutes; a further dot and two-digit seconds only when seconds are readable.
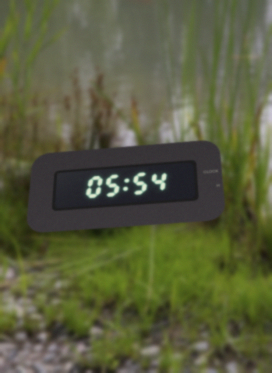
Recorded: 5.54
